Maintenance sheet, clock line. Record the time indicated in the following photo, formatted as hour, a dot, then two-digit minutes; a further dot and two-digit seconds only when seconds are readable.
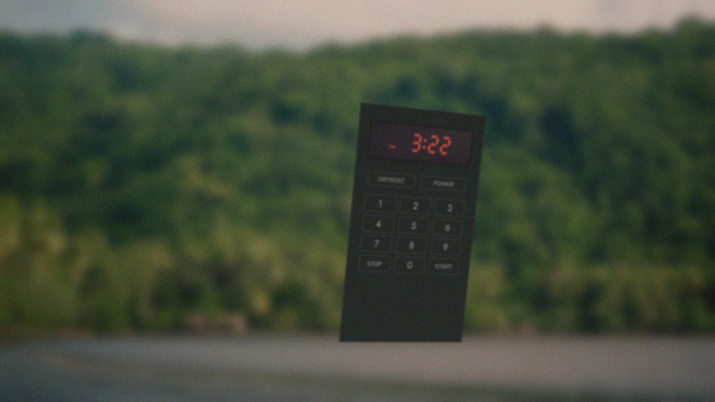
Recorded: 3.22
